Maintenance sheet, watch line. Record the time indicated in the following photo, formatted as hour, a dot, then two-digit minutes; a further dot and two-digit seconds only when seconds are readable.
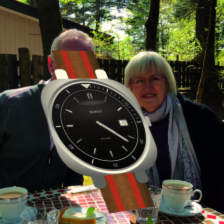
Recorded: 4.22
